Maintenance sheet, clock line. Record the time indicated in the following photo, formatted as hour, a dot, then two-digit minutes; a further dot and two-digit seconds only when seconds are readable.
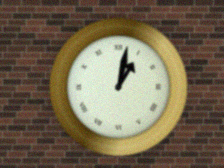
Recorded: 1.02
